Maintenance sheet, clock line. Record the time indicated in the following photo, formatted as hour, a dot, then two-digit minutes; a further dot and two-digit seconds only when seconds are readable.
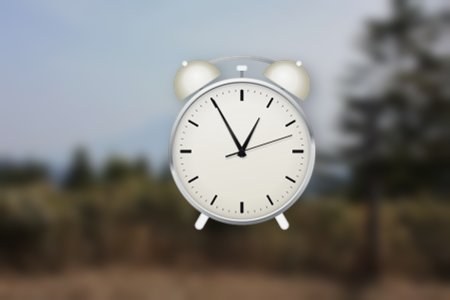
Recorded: 12.55.12
